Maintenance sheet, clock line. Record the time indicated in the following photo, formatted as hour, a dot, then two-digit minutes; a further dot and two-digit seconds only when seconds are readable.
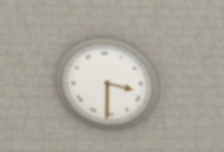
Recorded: 3.31
